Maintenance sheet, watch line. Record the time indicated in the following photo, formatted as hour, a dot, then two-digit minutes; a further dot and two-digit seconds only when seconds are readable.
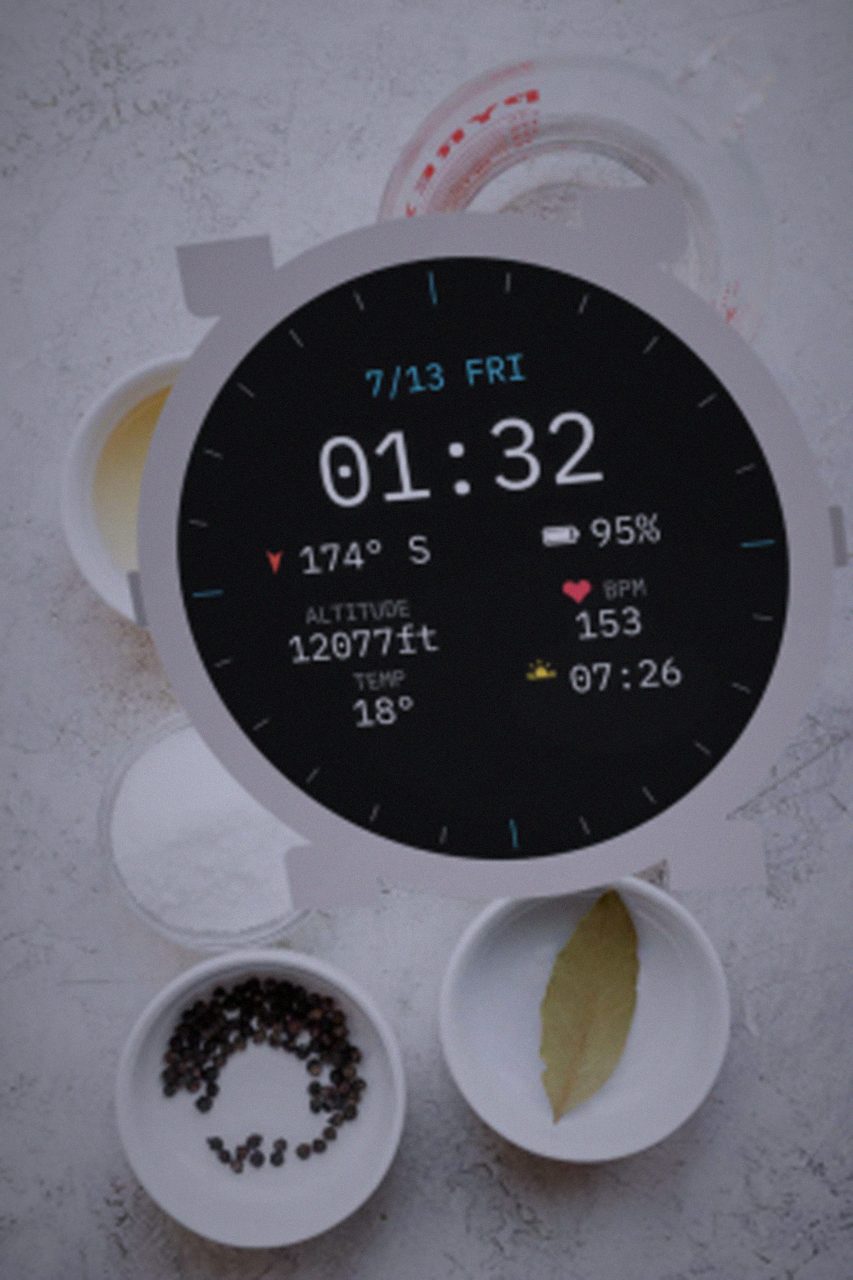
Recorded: 1.32
